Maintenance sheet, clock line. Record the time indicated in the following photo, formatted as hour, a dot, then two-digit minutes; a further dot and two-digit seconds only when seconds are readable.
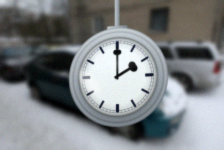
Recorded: 2.00
